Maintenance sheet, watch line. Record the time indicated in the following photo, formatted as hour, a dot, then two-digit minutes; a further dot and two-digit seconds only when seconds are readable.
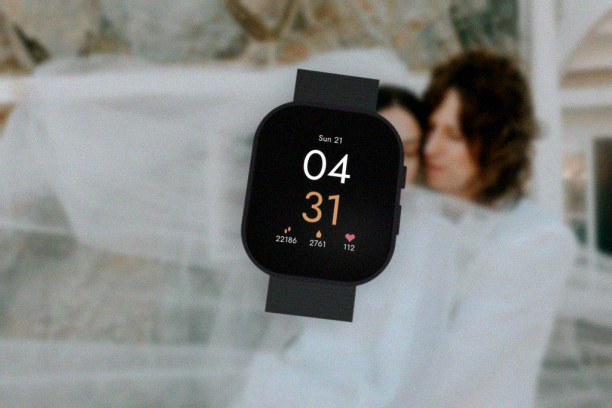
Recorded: 4.31
